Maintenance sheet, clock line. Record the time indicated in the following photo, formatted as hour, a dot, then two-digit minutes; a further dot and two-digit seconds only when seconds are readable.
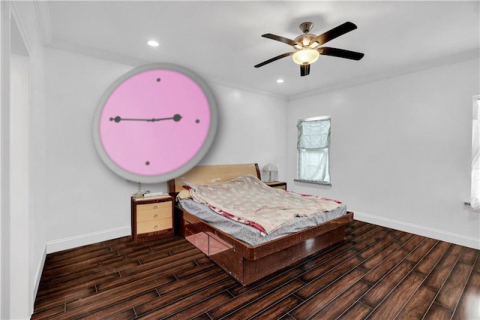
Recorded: 2.45
